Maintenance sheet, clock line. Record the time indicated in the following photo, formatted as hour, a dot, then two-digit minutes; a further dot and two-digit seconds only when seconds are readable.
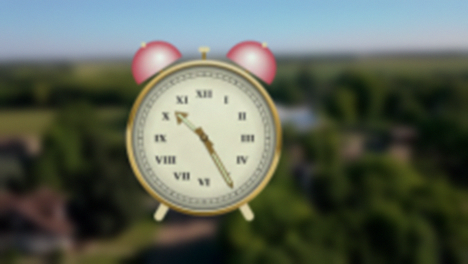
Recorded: 10.25
